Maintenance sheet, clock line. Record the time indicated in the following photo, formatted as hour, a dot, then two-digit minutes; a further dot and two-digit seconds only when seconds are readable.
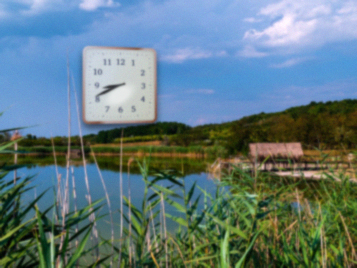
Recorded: 8.41
